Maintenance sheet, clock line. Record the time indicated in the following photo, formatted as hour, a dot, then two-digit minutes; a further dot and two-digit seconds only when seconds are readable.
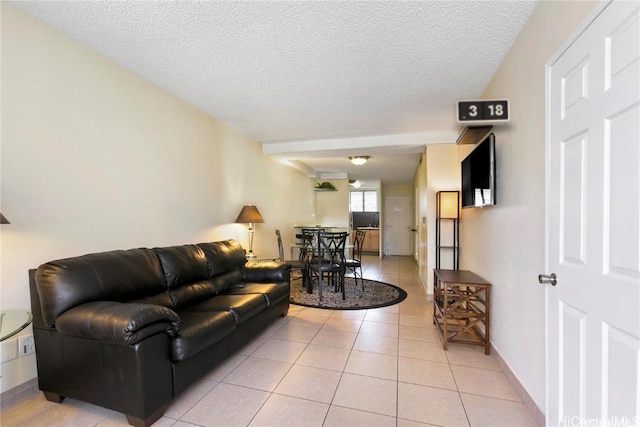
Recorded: 3.18
